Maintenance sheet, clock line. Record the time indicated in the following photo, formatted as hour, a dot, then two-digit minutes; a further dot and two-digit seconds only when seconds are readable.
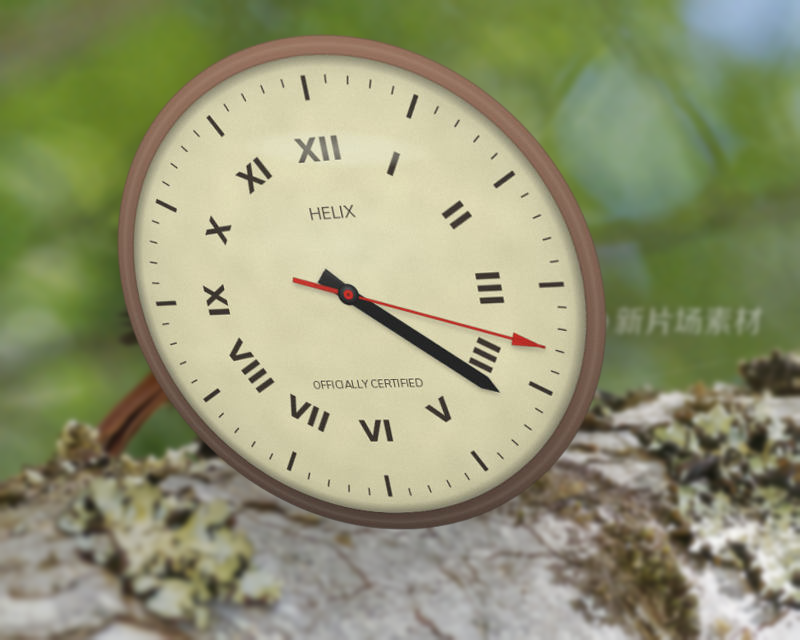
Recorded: 4.21.18
